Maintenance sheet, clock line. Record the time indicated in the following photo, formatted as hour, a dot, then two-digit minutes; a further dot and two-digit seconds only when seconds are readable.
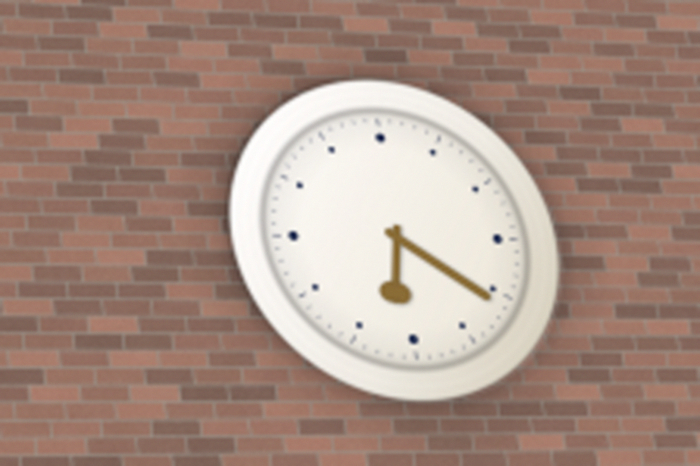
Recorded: 6.21
